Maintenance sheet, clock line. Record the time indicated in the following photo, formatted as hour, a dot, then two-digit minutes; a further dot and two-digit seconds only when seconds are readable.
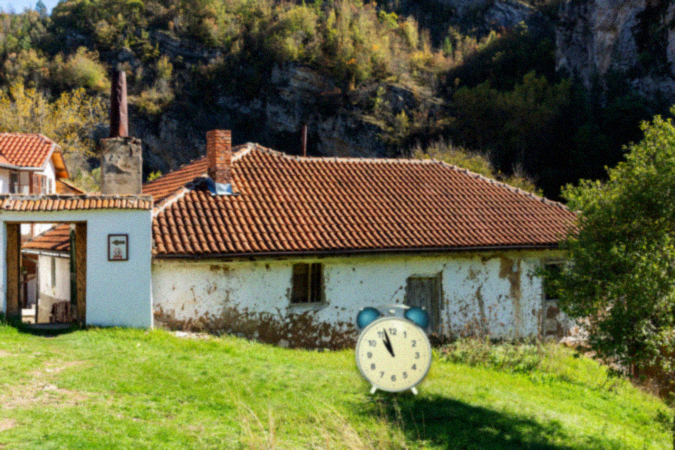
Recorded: 10.57
